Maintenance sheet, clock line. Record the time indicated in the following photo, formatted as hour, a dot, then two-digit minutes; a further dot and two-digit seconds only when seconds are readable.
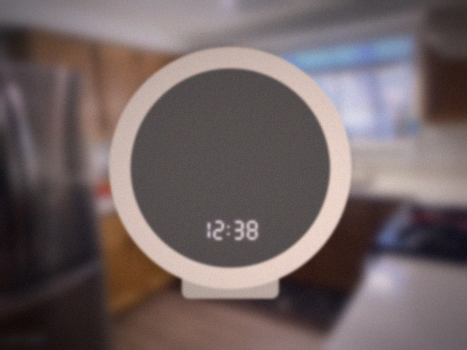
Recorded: 12.38
